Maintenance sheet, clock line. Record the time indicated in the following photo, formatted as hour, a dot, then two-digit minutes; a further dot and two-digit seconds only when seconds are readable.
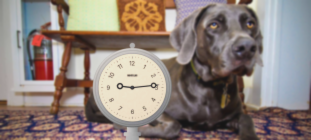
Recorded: 9.14
